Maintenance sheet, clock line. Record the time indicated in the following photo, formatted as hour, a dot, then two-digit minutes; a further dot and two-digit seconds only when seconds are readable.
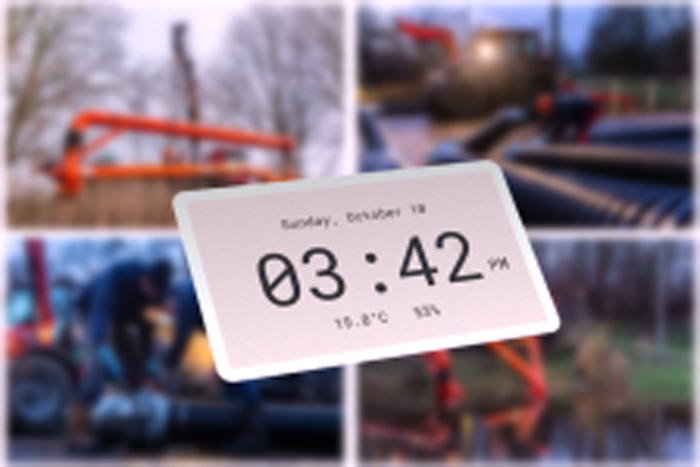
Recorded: 3.42
